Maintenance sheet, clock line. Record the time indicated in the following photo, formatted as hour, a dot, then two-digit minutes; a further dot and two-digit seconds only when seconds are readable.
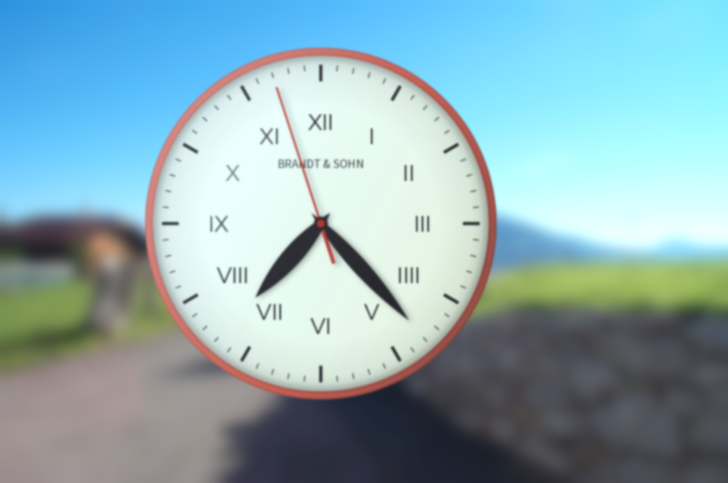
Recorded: 7.22.57
